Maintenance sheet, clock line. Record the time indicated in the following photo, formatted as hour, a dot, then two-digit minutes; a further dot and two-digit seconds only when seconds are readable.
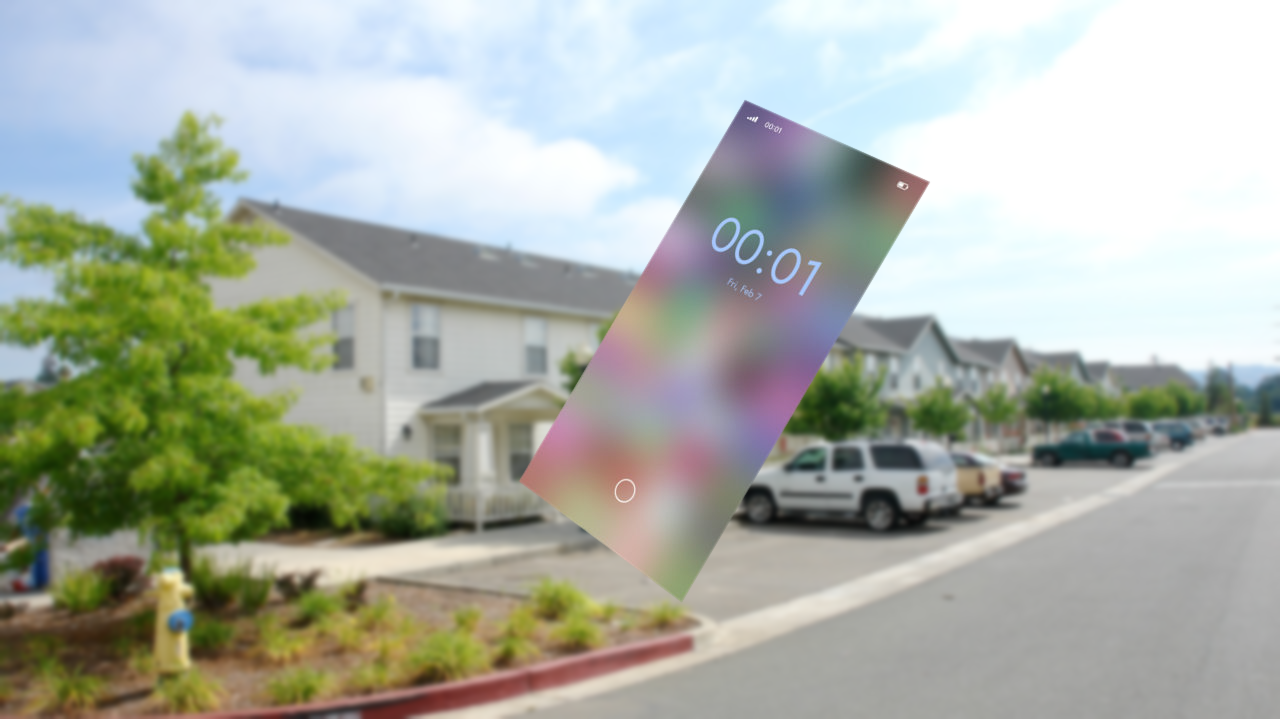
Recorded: 0.01
